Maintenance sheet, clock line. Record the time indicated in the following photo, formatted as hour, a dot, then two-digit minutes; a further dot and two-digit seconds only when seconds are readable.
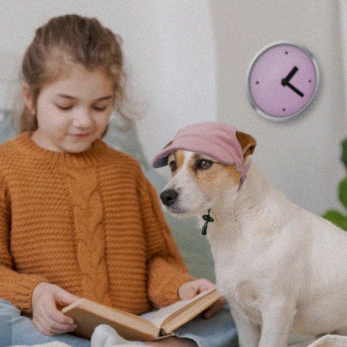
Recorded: 1.21
